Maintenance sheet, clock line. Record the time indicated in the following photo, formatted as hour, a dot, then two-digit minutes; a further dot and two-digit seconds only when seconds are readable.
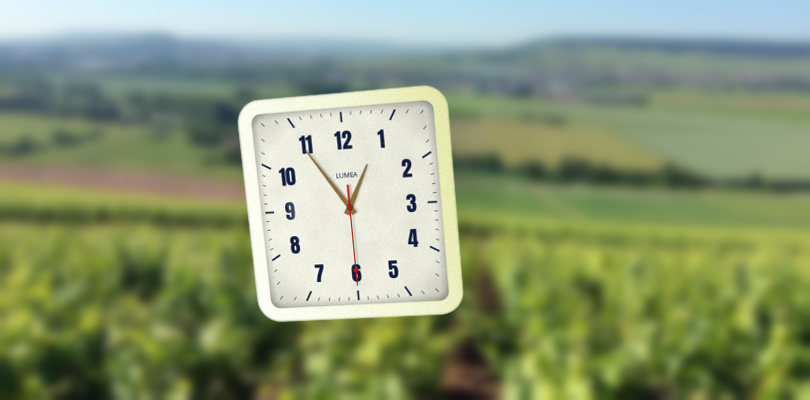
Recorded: 12.54.30
